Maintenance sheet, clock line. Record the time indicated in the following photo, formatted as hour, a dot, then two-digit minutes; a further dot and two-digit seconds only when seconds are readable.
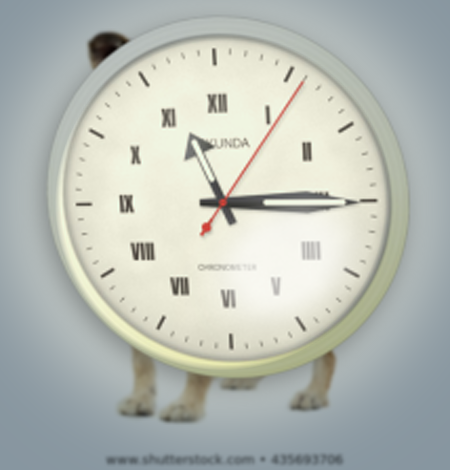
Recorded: 11.15.06
